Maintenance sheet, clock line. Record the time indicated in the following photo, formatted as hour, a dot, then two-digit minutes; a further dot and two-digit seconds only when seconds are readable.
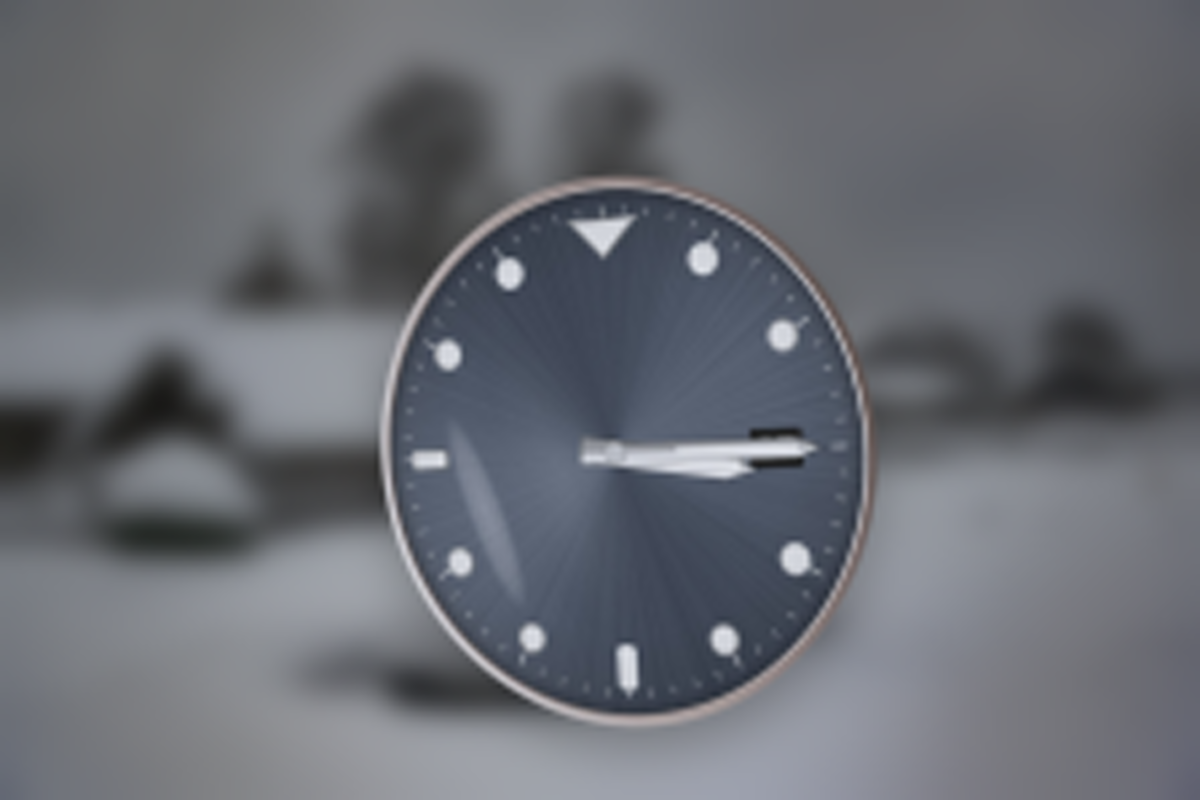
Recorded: 3.15
